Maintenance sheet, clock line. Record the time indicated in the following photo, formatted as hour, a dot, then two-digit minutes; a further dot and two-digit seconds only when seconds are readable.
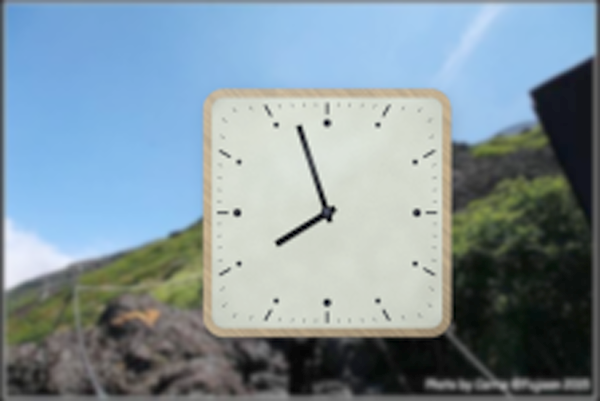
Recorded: 7.57
